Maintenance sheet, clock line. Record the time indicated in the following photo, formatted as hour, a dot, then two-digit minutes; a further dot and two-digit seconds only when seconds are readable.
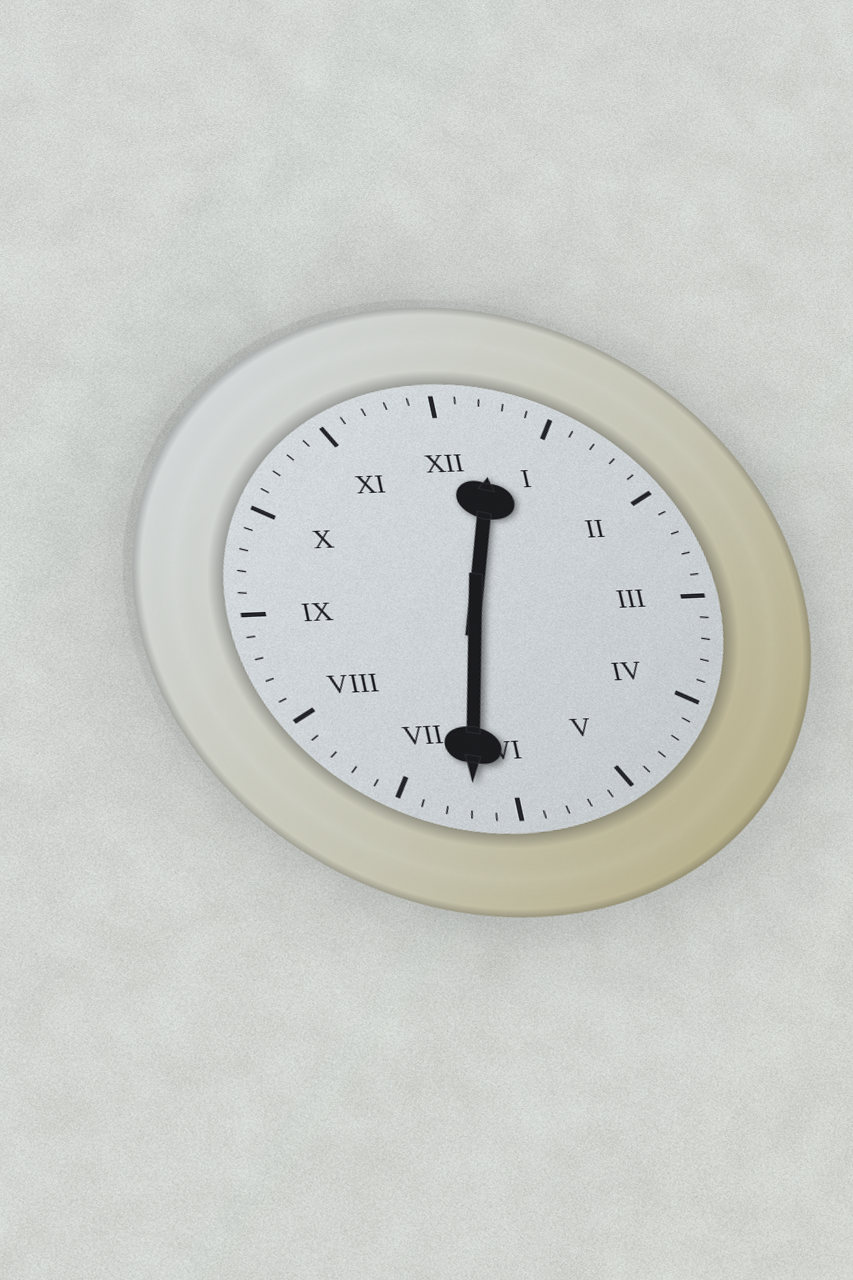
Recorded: 12.32
